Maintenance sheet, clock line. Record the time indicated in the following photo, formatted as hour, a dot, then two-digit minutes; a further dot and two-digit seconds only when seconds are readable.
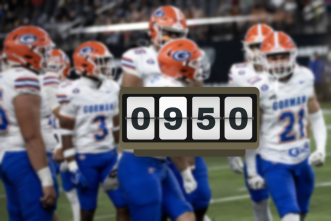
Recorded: 9.50
